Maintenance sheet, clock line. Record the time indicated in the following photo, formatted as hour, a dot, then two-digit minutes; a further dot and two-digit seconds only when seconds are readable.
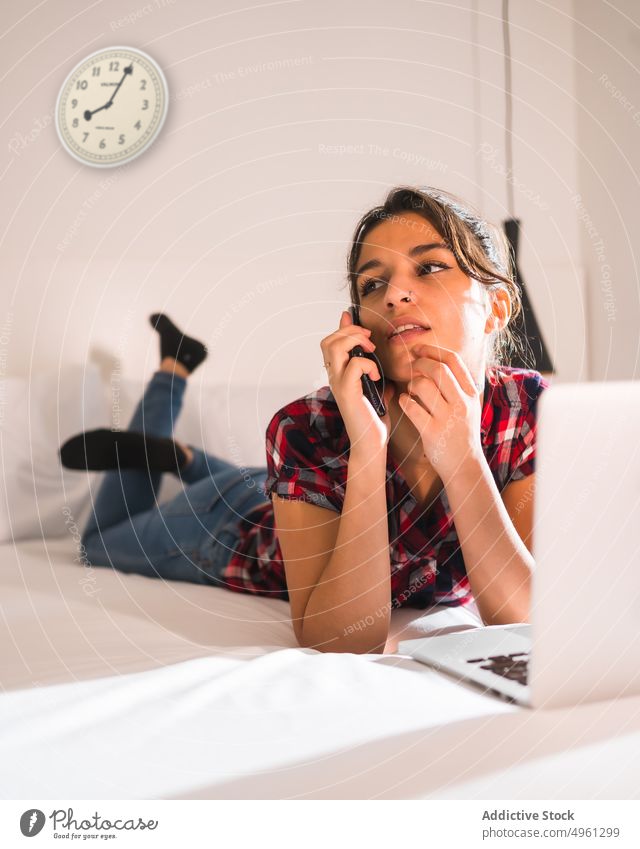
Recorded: 8.04
